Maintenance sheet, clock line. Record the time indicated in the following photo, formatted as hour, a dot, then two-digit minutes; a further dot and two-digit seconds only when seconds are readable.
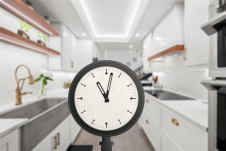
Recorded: 11.02
